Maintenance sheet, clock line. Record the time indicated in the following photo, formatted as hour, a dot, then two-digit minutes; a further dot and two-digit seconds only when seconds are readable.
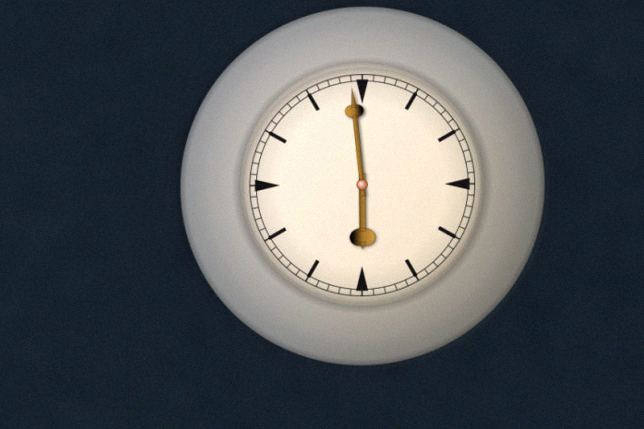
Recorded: 5.59
